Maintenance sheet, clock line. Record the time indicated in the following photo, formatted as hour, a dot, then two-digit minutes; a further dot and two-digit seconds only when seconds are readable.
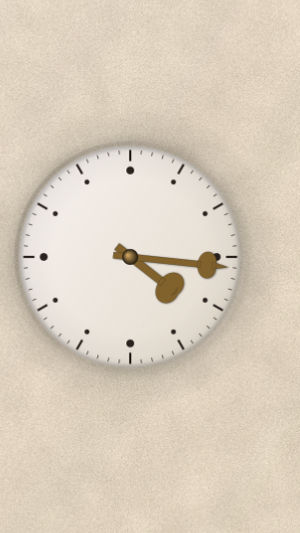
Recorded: 4.16
